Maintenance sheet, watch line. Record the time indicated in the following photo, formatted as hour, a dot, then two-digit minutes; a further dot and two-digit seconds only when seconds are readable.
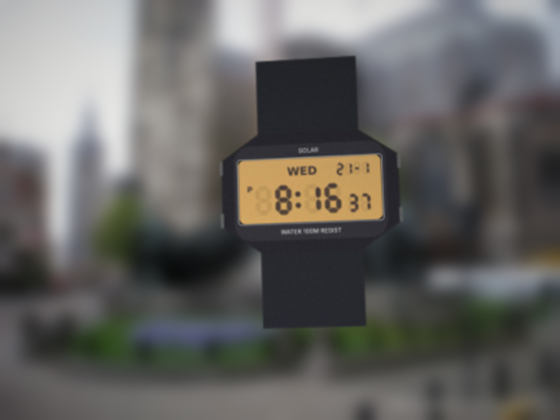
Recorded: 8.16.37
